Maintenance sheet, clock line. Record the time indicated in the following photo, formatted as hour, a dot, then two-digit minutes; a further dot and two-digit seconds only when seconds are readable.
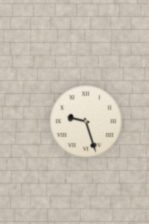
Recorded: 9.27
